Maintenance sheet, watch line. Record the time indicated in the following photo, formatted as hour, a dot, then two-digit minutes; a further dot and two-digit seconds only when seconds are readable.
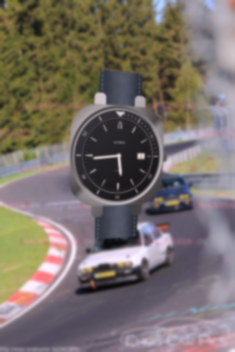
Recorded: 5.44
